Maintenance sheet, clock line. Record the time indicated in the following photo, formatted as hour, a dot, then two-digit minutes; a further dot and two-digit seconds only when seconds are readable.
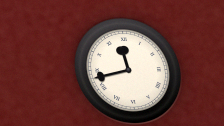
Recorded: 11.43
